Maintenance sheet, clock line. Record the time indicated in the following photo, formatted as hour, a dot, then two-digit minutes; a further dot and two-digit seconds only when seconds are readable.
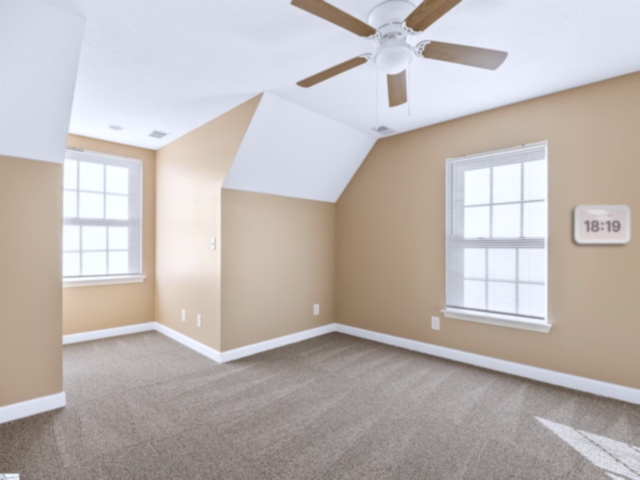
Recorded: 18.19
